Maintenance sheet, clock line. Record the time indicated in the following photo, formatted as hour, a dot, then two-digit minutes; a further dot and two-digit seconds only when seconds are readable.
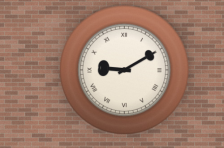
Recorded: 9.10
